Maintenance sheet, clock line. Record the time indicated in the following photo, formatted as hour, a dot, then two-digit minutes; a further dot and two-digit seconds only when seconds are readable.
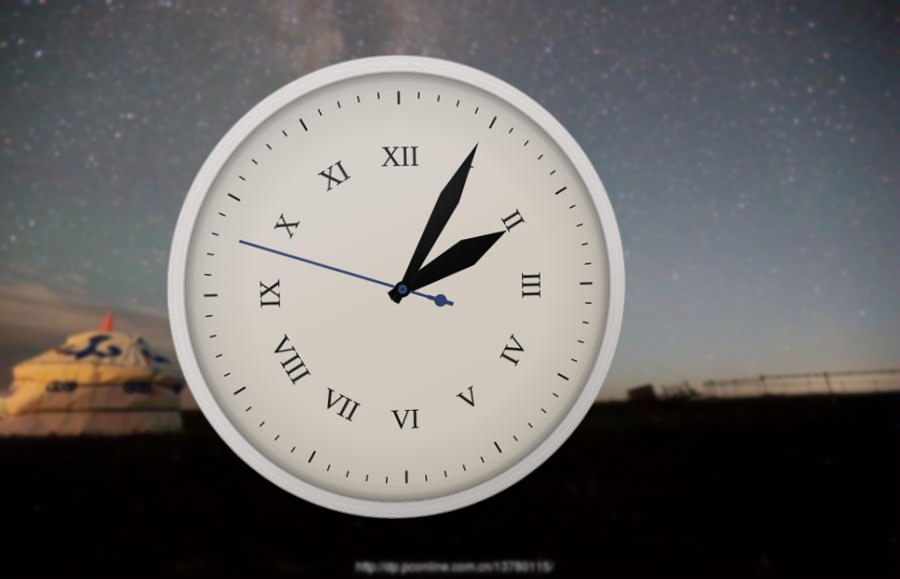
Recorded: 2.04.48
